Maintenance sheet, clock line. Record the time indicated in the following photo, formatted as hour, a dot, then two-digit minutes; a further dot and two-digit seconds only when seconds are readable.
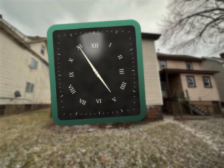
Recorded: 4.55
